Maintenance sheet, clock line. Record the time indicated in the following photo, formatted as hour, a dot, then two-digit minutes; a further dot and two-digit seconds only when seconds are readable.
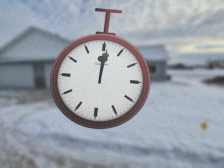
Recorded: 12.01
